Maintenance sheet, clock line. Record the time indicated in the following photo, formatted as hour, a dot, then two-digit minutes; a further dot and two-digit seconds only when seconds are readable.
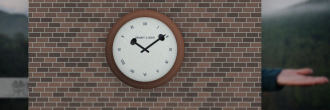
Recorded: 10.09
